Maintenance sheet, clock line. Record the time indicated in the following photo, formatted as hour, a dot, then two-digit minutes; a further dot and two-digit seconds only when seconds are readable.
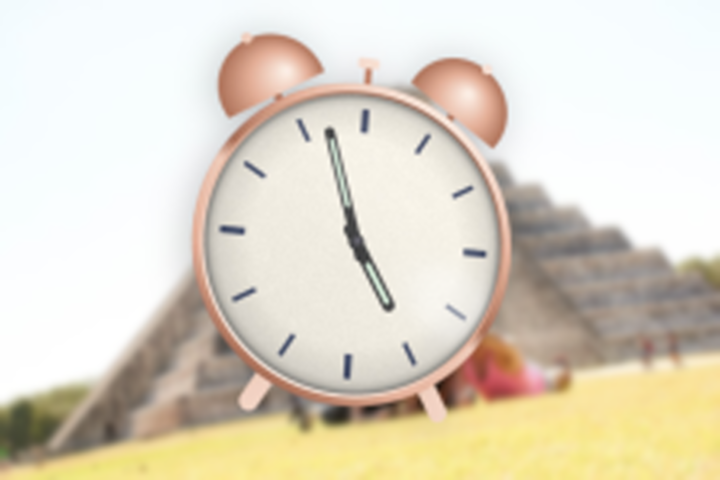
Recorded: 4.57
